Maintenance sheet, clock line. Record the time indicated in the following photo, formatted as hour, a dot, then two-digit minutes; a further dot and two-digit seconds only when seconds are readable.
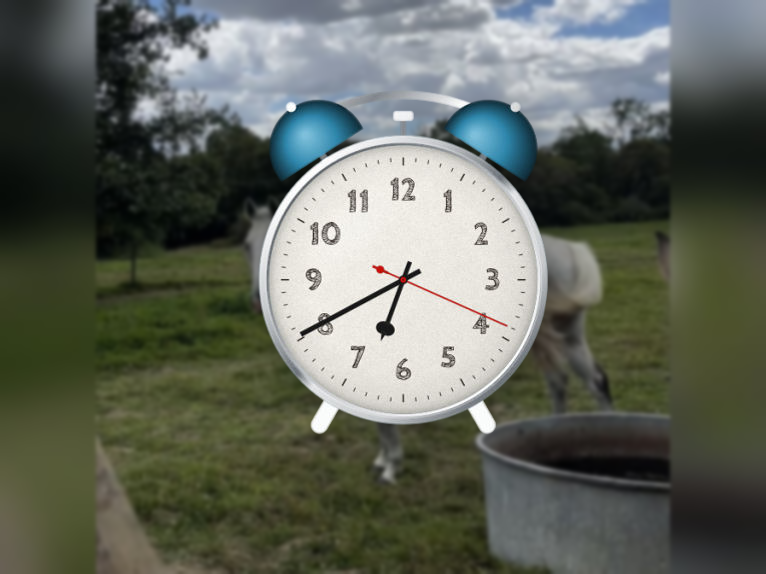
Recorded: 6.40.19
